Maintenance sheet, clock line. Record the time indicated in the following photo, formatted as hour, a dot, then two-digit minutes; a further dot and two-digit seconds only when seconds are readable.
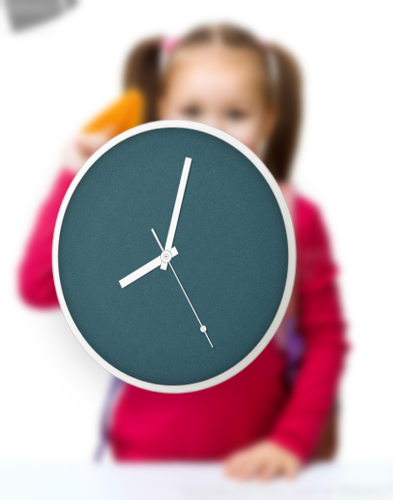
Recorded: 8.02.25
